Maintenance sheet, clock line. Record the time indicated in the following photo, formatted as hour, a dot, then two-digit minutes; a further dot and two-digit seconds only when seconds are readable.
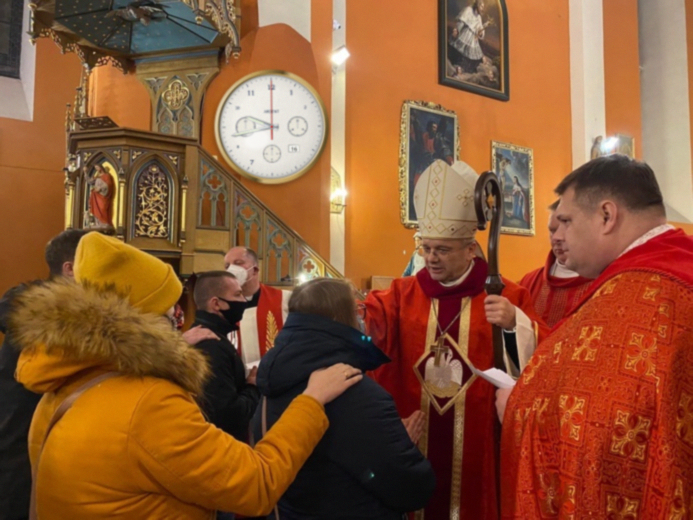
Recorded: 9.43
